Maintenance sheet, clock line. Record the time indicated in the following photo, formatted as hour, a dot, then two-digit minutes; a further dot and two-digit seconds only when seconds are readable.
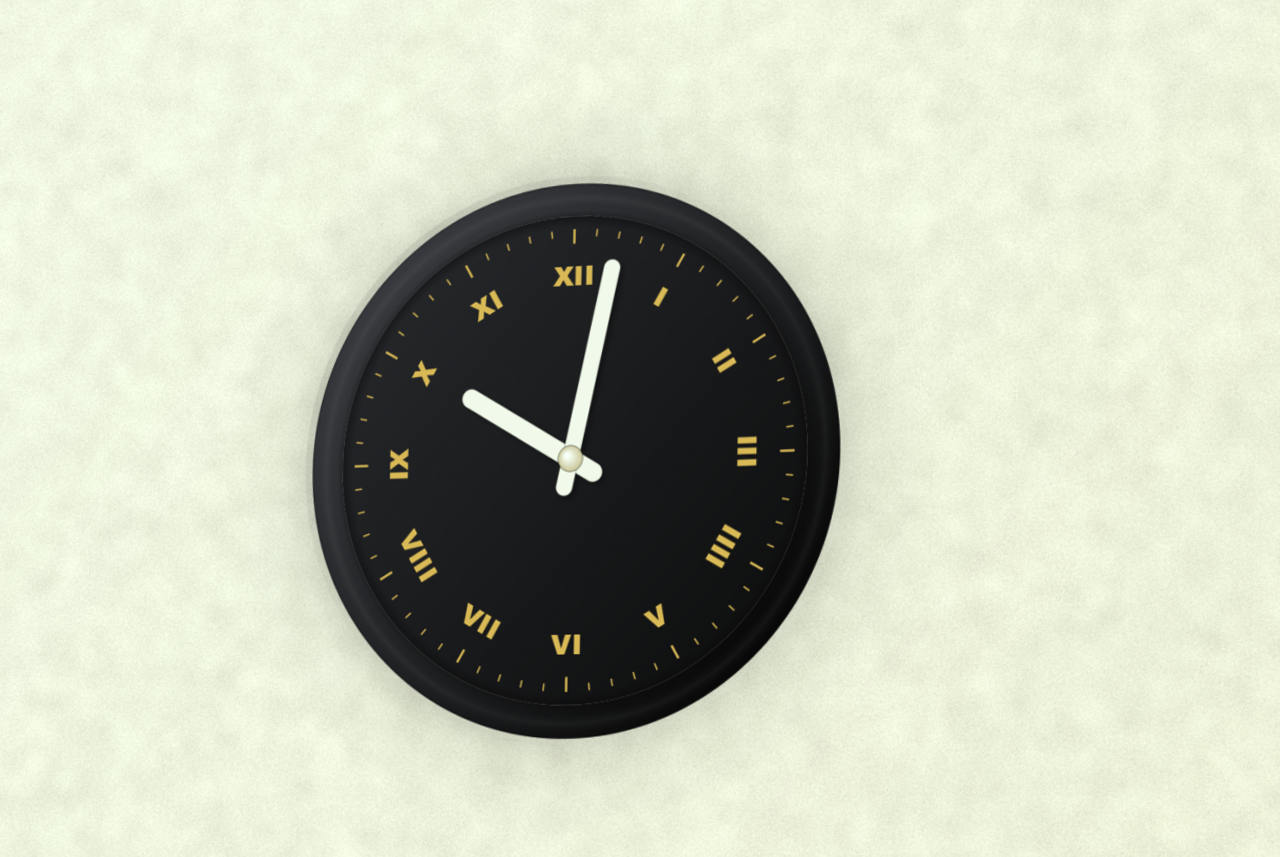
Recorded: 10.02
